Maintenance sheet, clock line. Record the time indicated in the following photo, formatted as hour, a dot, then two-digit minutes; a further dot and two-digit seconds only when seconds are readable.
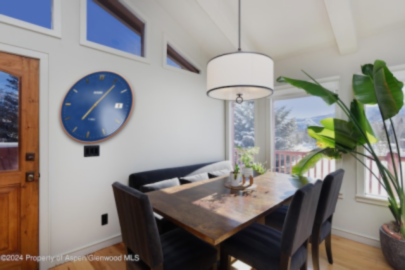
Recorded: 7.06
